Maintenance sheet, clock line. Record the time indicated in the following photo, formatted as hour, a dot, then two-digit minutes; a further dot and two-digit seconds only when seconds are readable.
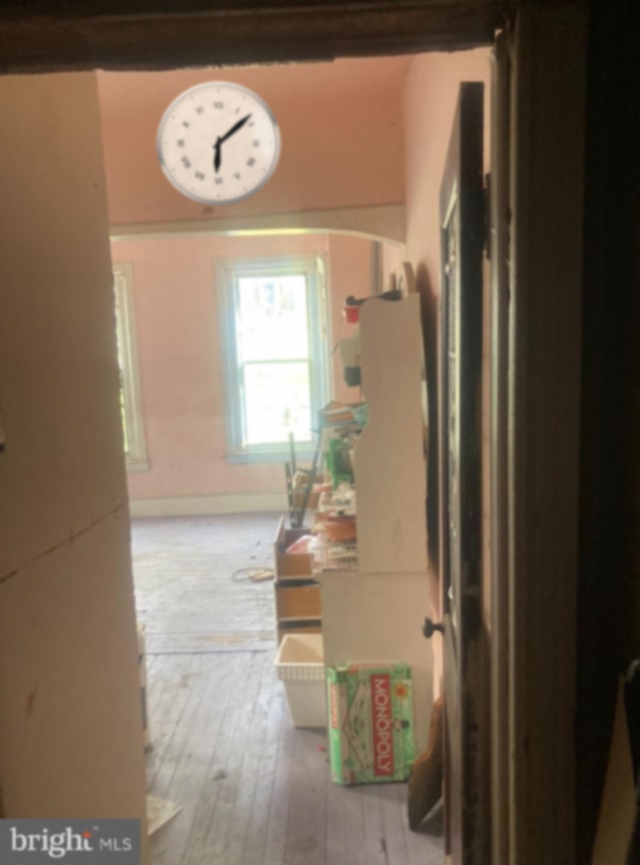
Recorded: 6.08
